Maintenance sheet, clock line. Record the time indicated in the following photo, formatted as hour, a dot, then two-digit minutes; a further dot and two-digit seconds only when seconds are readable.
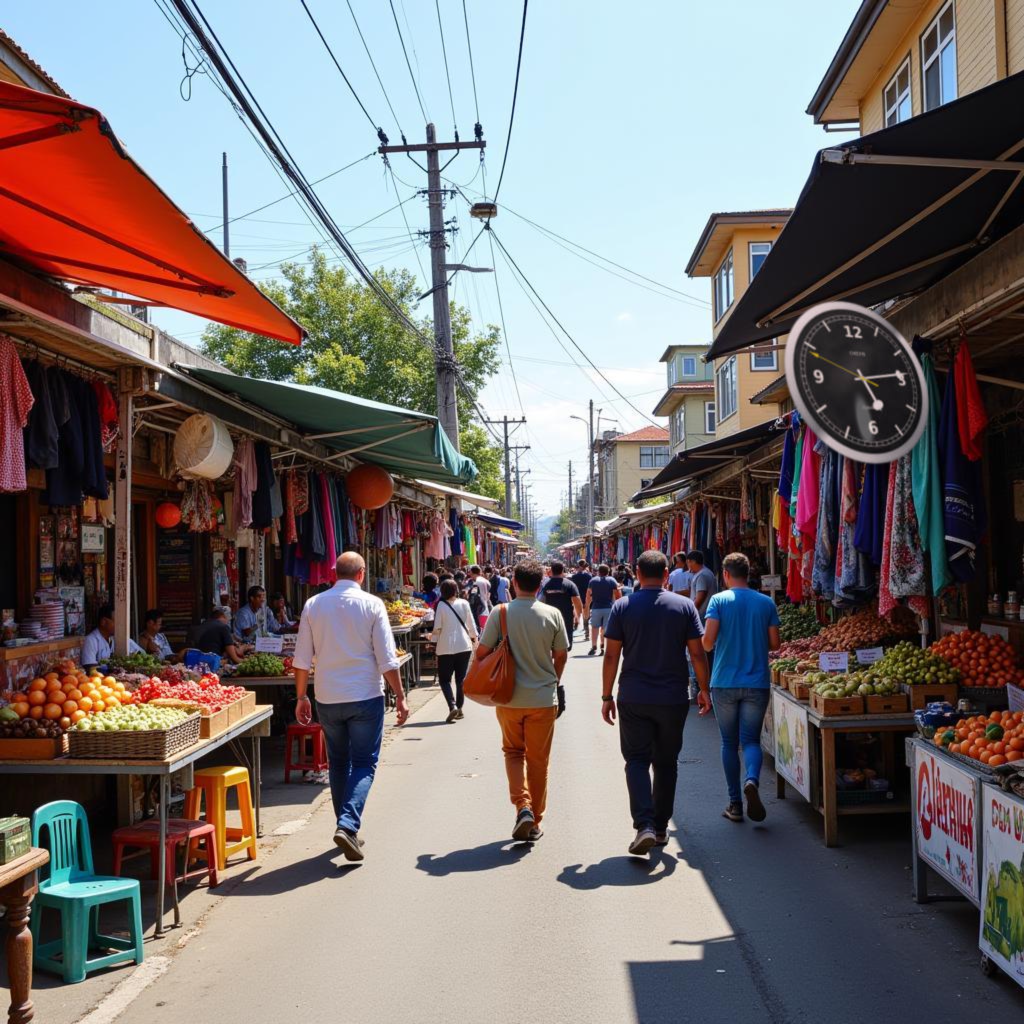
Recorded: 5.13.49
